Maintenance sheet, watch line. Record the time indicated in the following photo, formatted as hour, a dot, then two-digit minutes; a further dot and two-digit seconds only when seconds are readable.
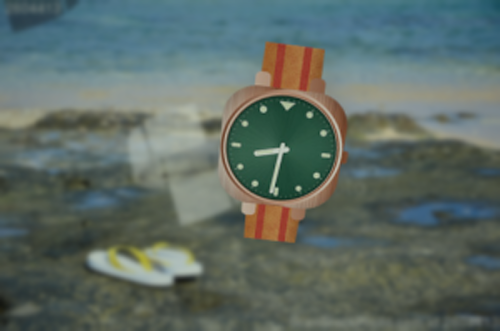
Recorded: 8.31
